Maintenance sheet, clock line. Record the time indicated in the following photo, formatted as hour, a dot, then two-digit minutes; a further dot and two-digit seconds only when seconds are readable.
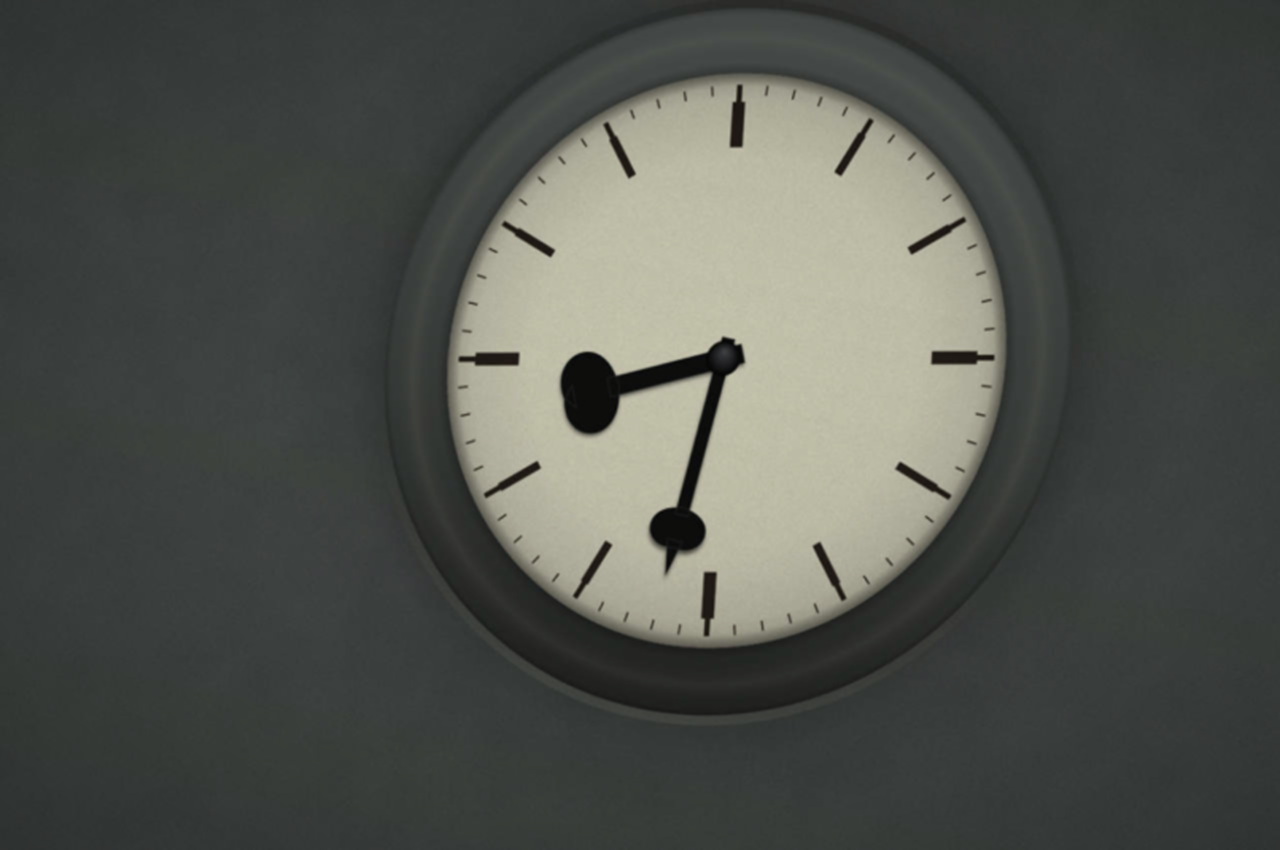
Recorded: 8.32
